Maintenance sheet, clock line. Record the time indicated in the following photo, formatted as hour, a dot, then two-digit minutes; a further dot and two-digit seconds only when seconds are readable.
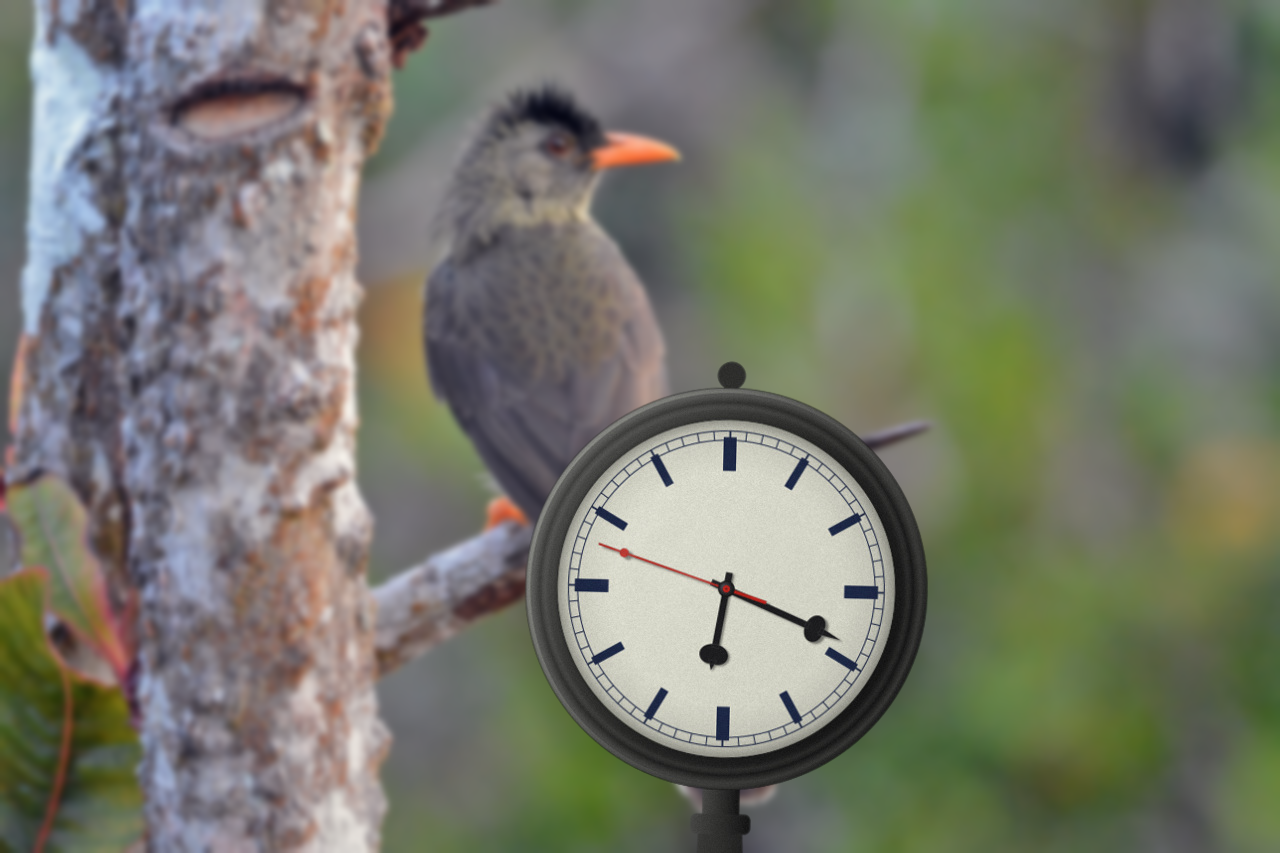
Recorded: 6.18.48
